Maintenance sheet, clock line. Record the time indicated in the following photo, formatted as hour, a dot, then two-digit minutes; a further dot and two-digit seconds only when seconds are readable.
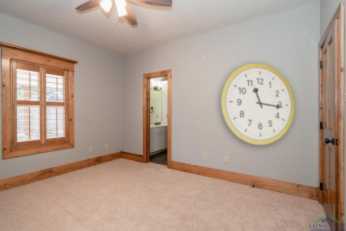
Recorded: 11.16
